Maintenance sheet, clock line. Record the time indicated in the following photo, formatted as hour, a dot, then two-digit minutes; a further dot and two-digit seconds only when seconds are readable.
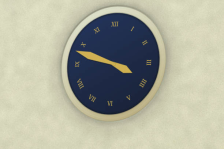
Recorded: 3.48
